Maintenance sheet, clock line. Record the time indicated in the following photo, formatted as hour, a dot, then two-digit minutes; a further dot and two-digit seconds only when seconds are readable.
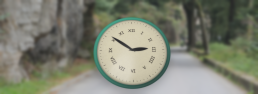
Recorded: 2.51
